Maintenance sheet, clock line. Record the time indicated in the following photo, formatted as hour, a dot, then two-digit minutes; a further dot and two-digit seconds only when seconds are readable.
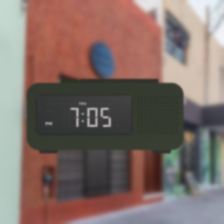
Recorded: 7.05
